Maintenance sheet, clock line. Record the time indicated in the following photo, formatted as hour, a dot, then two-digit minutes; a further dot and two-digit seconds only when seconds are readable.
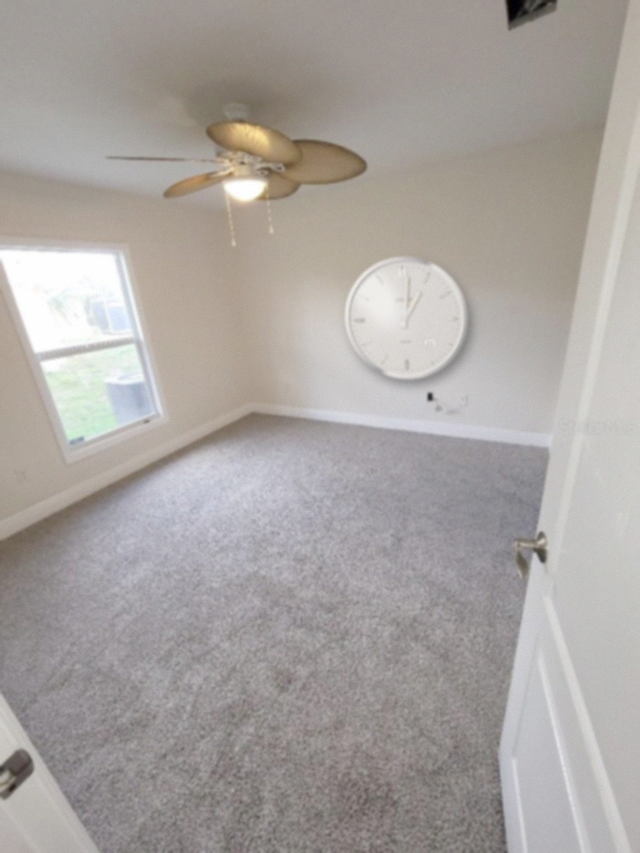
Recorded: 1.01
